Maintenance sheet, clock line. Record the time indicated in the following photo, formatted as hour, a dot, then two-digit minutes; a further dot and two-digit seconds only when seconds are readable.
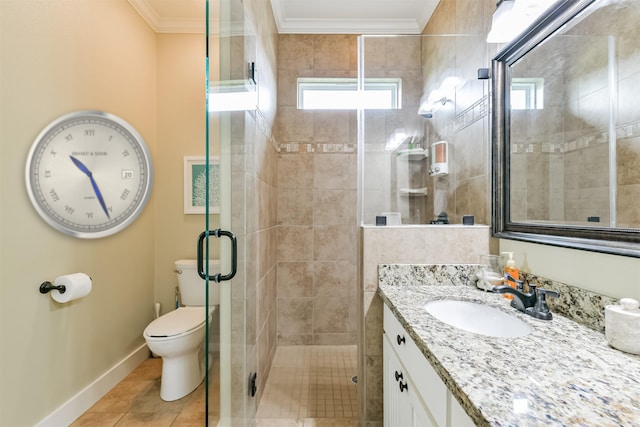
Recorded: 10.26
